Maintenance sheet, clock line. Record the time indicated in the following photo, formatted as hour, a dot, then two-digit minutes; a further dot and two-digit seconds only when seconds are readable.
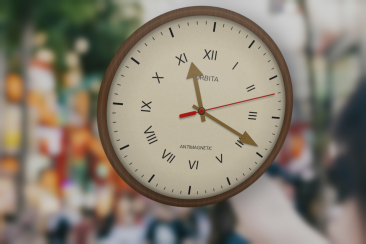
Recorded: 11.19.12
